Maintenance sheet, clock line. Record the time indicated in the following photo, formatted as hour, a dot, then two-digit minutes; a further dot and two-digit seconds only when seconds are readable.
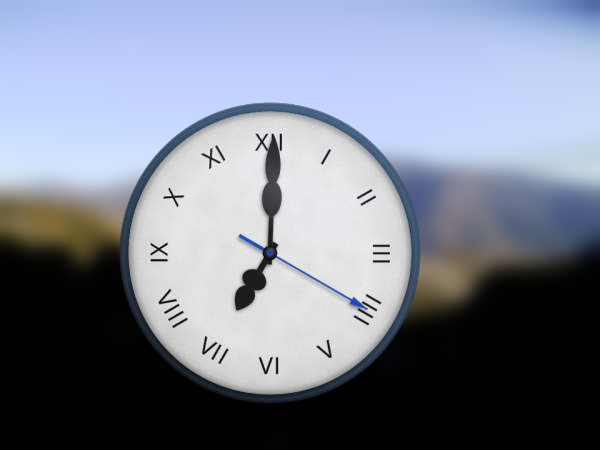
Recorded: 7.00.20
